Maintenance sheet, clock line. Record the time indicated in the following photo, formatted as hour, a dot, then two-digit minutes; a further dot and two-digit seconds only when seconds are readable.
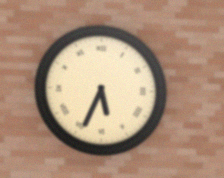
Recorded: 5.34
